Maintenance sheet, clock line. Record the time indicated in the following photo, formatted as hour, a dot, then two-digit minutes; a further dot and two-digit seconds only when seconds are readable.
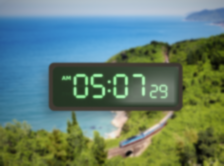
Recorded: 5.07.29
